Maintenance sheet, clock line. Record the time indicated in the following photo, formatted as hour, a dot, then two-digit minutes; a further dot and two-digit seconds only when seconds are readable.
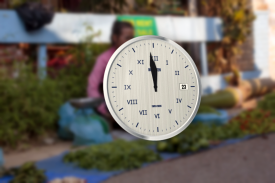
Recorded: 11.59
